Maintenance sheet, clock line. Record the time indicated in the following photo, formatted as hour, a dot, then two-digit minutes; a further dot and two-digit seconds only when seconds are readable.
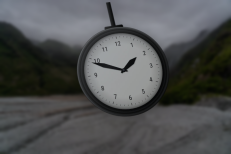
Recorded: 1.49
